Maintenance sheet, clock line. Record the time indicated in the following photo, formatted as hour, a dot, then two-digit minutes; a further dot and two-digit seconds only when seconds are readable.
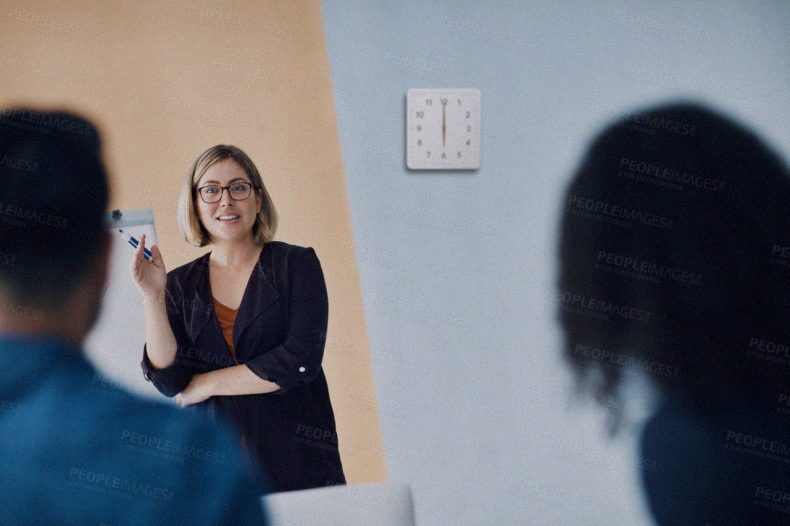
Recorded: 6.00
